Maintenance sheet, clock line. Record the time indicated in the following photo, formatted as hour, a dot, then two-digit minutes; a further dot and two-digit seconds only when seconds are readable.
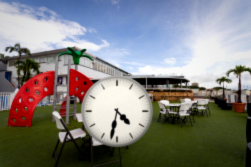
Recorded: 4.32
